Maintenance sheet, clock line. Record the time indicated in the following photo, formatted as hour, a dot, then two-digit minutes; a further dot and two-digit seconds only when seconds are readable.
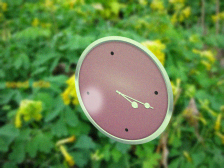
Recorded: 4.19
